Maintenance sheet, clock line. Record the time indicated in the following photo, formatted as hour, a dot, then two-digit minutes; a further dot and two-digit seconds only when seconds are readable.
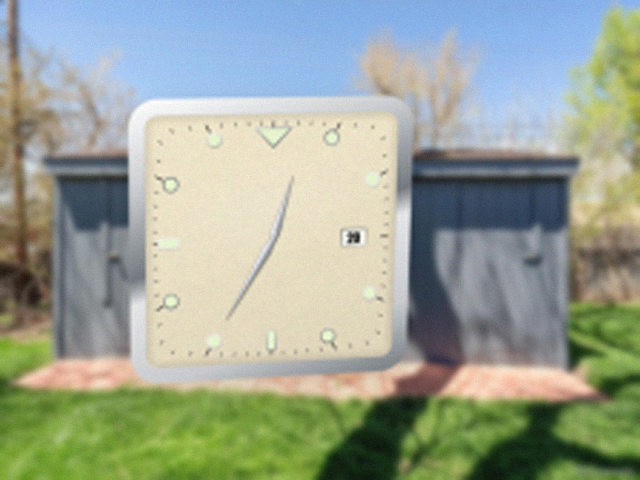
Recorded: 12.35
